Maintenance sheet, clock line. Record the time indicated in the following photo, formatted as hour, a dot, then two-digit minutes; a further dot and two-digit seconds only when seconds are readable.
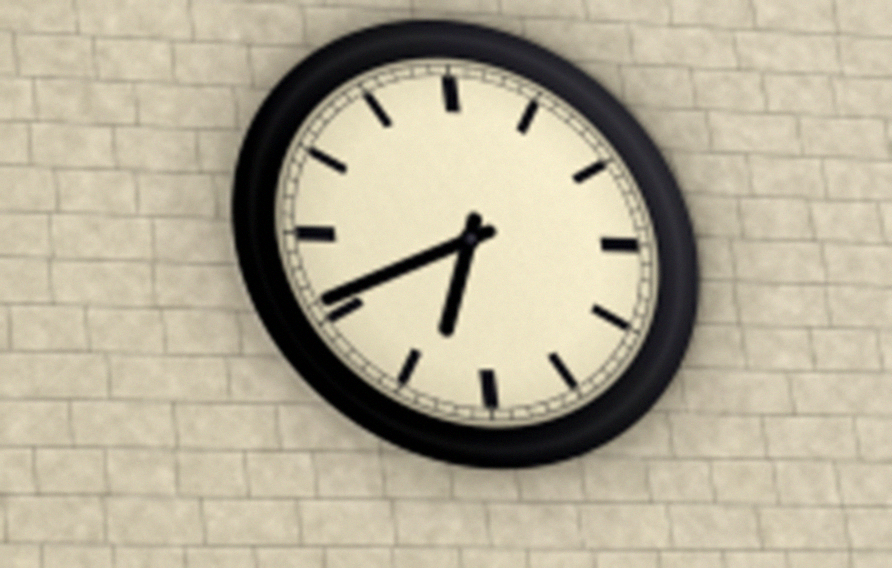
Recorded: 6.41
